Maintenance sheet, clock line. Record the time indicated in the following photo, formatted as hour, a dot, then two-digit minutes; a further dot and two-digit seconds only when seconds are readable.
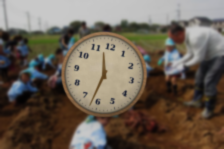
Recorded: 11.32
